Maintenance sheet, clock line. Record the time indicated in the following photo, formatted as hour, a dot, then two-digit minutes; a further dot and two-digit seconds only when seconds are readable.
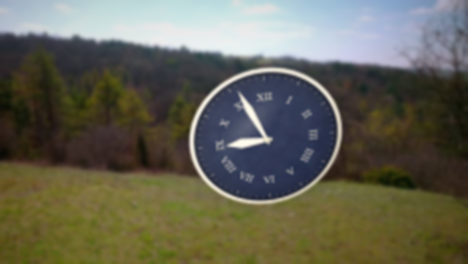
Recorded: 8.56
